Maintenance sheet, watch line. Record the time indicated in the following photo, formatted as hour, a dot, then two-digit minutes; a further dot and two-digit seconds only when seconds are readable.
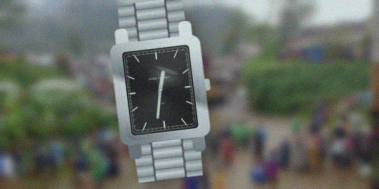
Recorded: 12.32
